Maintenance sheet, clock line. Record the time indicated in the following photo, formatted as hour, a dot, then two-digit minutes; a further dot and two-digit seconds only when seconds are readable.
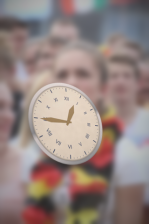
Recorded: 12.45
